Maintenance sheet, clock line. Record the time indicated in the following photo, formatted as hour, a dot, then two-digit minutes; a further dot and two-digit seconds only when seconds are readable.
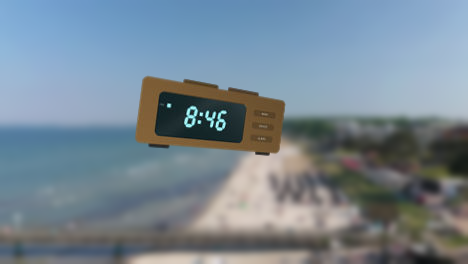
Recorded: 8.46
